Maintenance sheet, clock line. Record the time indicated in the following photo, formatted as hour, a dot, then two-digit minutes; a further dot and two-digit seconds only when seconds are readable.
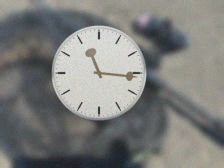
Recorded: 11.16
